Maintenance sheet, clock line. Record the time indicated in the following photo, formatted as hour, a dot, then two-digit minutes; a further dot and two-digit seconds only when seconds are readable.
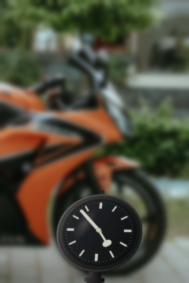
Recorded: 4.53
